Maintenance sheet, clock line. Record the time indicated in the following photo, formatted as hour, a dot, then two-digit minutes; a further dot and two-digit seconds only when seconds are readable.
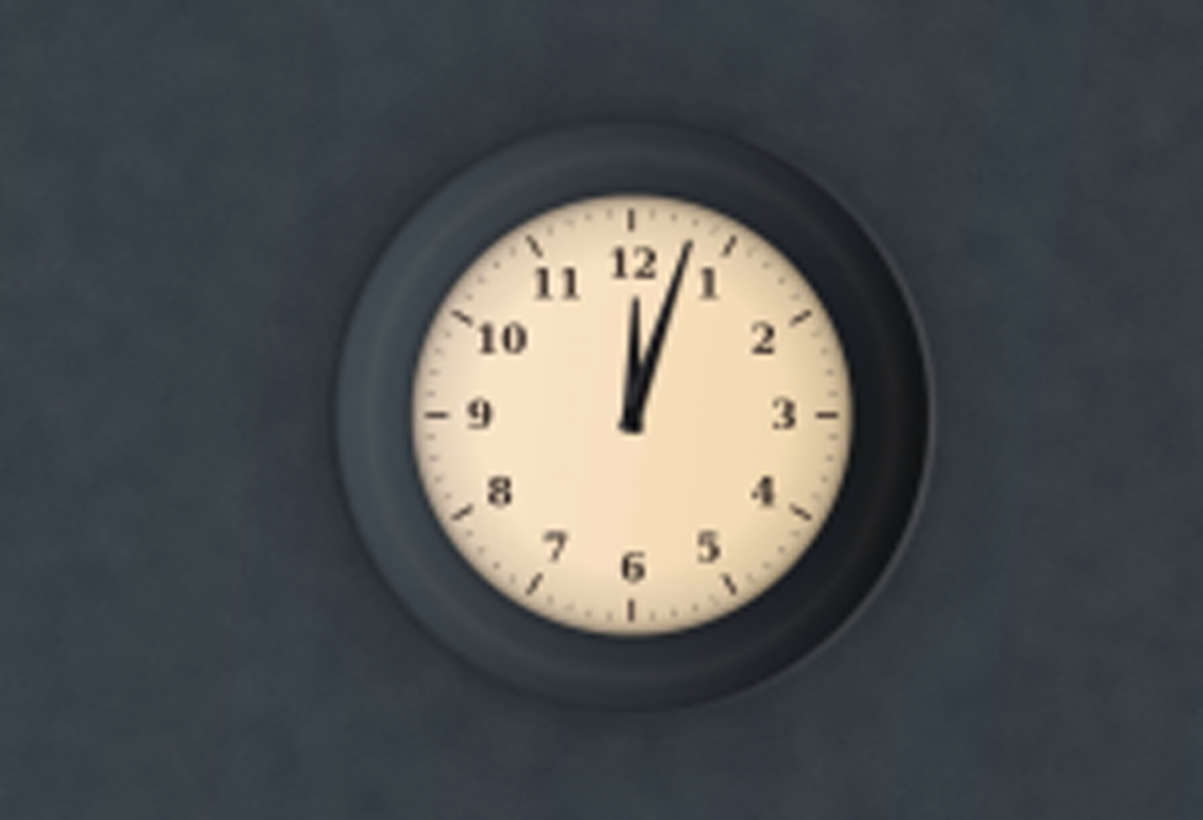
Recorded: 12.03
